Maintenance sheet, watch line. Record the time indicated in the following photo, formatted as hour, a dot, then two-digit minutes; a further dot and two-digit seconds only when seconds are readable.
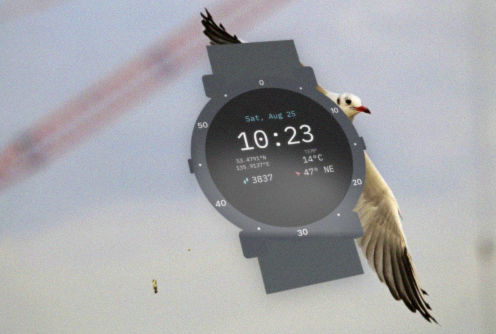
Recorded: 10.23
